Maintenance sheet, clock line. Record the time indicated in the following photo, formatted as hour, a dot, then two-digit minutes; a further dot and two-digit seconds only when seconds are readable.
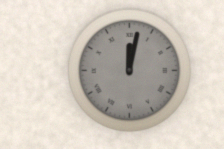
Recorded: 12.02
